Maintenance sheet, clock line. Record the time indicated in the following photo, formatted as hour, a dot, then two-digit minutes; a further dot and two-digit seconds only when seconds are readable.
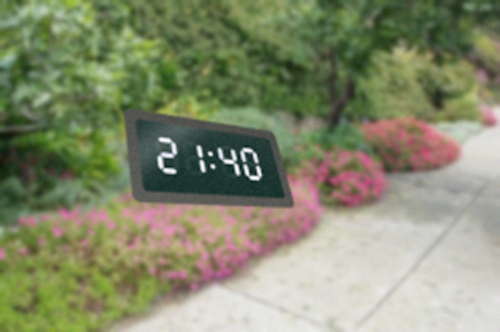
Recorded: 21.40
